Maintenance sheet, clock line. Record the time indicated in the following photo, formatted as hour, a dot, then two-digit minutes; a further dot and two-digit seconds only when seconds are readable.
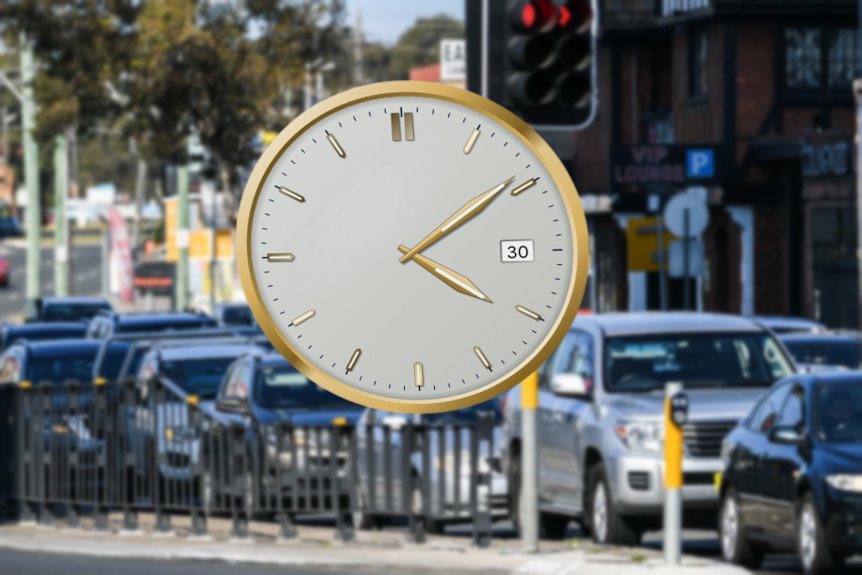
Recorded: 4.09
